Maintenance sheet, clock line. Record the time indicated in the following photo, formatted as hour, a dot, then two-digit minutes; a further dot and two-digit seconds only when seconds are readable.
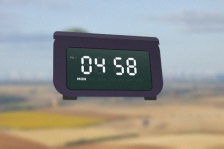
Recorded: 4.58
